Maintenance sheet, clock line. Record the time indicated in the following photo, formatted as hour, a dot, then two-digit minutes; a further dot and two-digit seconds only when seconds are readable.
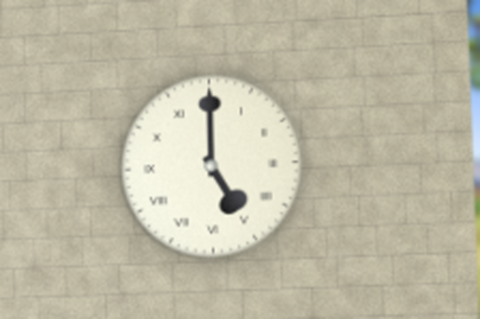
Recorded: 5.00
